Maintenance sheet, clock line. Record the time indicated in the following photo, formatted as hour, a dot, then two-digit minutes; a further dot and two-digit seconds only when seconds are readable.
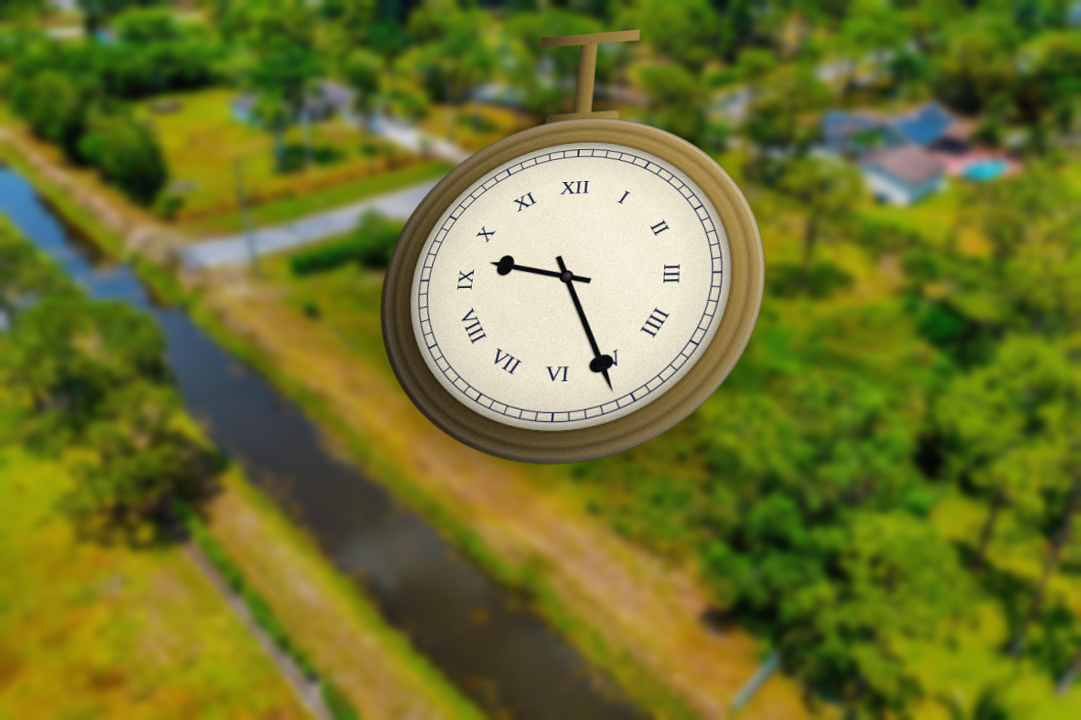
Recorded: 9.26
